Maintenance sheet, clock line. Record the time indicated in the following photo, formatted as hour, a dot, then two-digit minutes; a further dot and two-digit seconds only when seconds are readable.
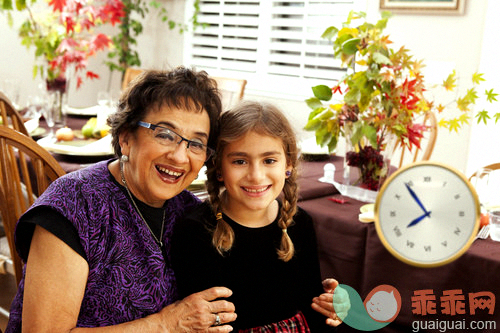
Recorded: 7.54
